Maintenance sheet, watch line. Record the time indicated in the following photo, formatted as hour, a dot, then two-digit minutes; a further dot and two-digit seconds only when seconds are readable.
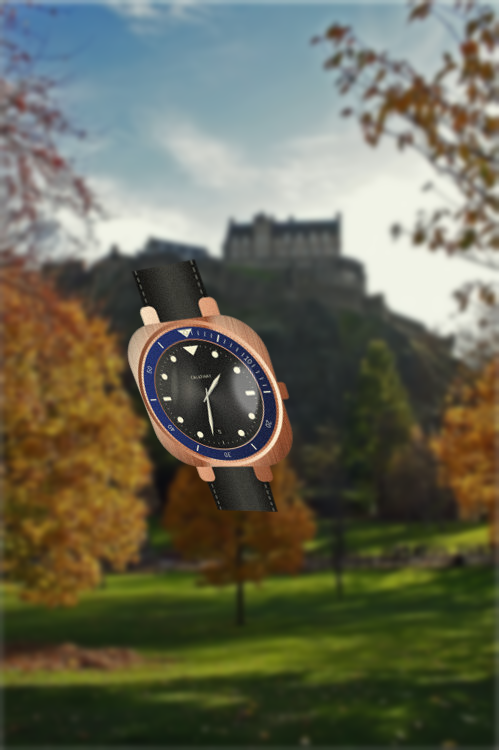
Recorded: 1.32
